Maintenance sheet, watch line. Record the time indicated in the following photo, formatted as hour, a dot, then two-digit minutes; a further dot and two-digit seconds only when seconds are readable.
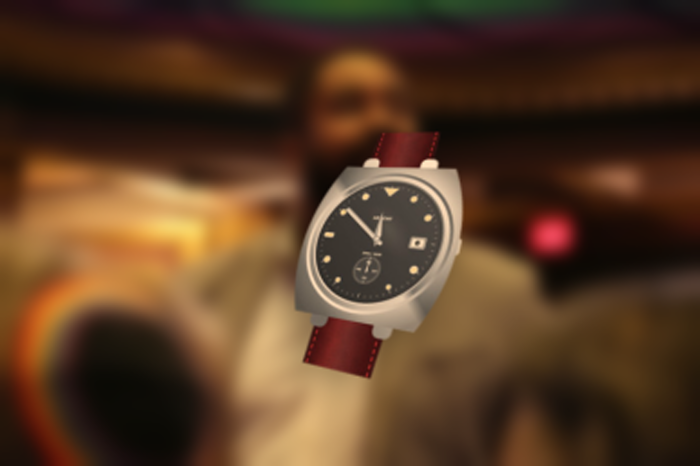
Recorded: 11.51
